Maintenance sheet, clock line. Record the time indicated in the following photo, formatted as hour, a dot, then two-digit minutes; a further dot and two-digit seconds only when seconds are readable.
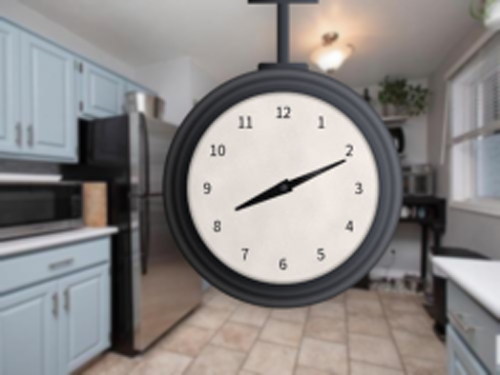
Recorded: 8.11
